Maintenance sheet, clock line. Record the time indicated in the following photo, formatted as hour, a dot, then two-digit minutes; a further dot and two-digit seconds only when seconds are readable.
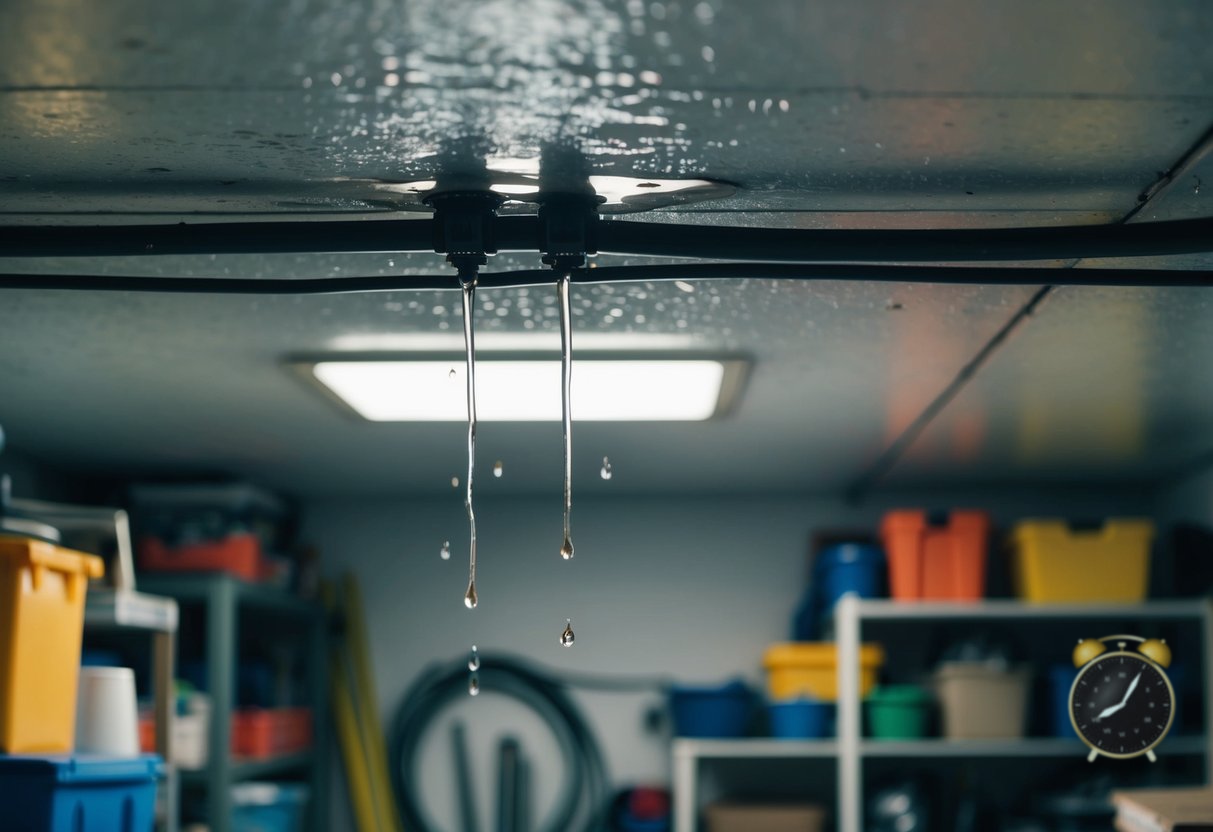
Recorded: 8.05
